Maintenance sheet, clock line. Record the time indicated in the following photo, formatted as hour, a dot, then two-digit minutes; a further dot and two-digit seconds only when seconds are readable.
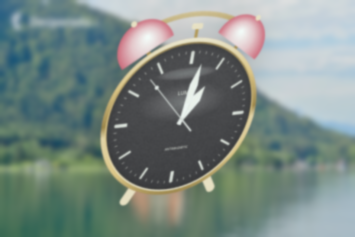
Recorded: 1.01.53
